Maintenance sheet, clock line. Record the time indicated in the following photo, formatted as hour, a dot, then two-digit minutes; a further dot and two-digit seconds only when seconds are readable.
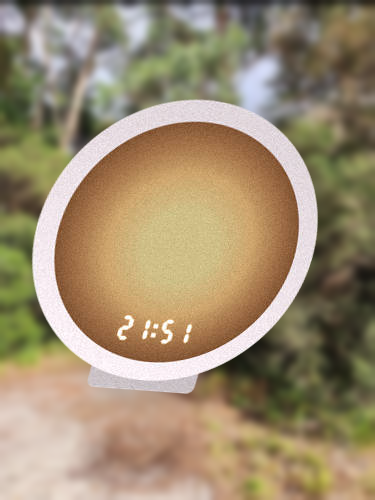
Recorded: 21.51
